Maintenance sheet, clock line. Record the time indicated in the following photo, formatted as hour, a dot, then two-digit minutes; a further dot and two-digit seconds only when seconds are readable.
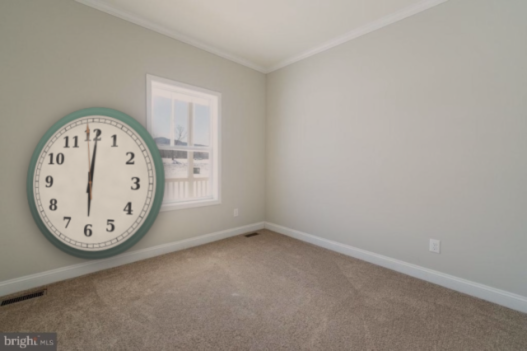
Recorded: 6.00.59
